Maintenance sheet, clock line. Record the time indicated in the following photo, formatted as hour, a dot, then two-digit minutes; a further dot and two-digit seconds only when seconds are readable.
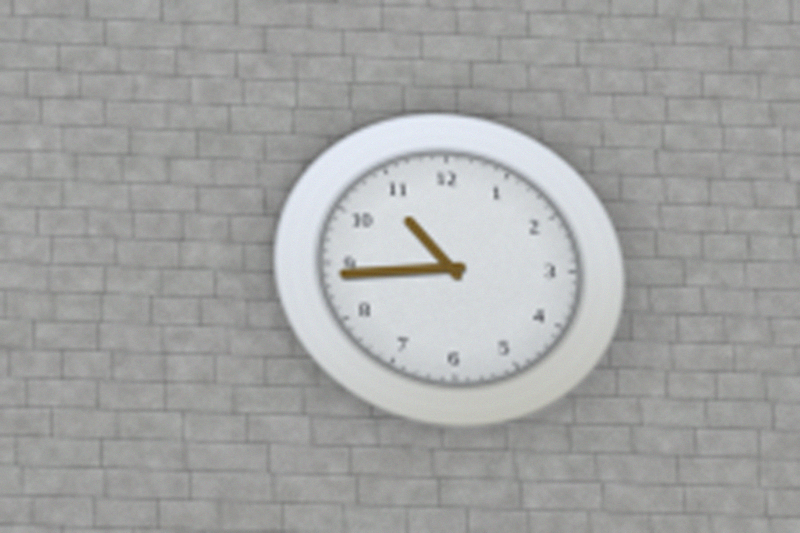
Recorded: 10.44
